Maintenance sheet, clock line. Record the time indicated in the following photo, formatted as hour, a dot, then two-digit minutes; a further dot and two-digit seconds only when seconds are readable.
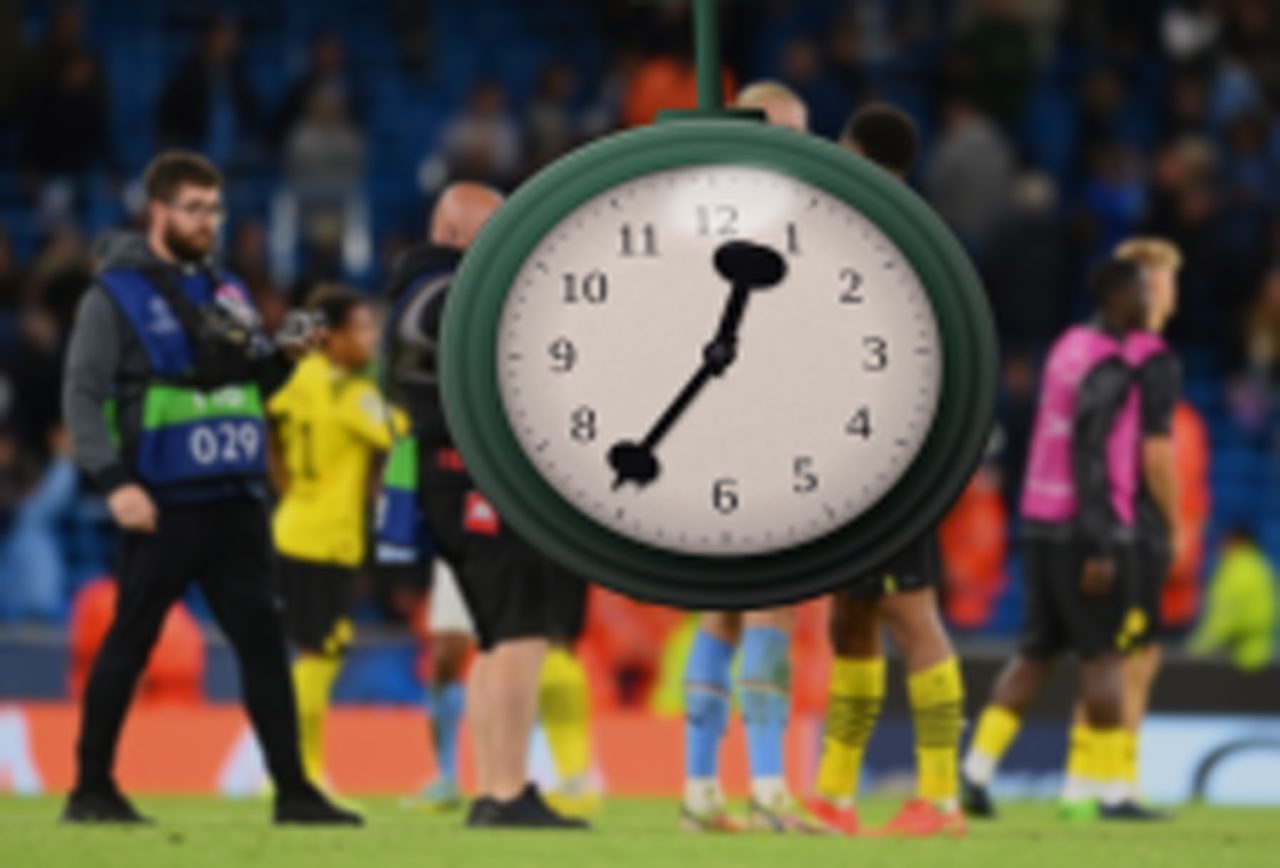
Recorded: 12.36
